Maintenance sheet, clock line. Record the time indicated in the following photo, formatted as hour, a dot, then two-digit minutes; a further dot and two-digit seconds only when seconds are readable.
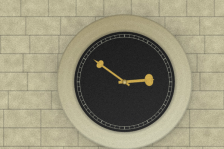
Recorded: 2.51
